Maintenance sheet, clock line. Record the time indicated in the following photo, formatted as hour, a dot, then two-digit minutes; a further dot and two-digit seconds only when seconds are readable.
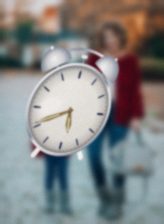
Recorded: 5.41
